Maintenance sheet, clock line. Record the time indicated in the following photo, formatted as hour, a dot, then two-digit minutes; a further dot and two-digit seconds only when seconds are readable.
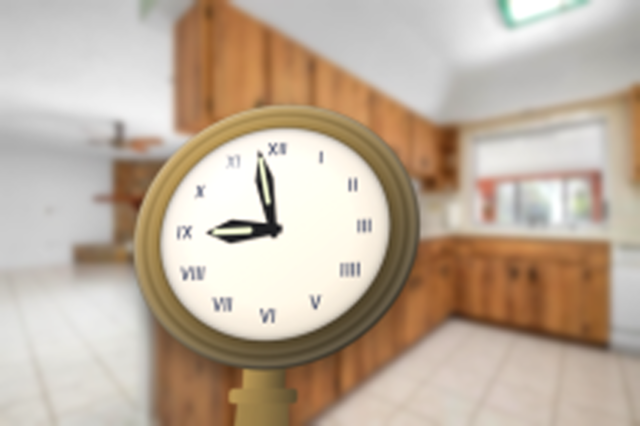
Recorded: 8.58
